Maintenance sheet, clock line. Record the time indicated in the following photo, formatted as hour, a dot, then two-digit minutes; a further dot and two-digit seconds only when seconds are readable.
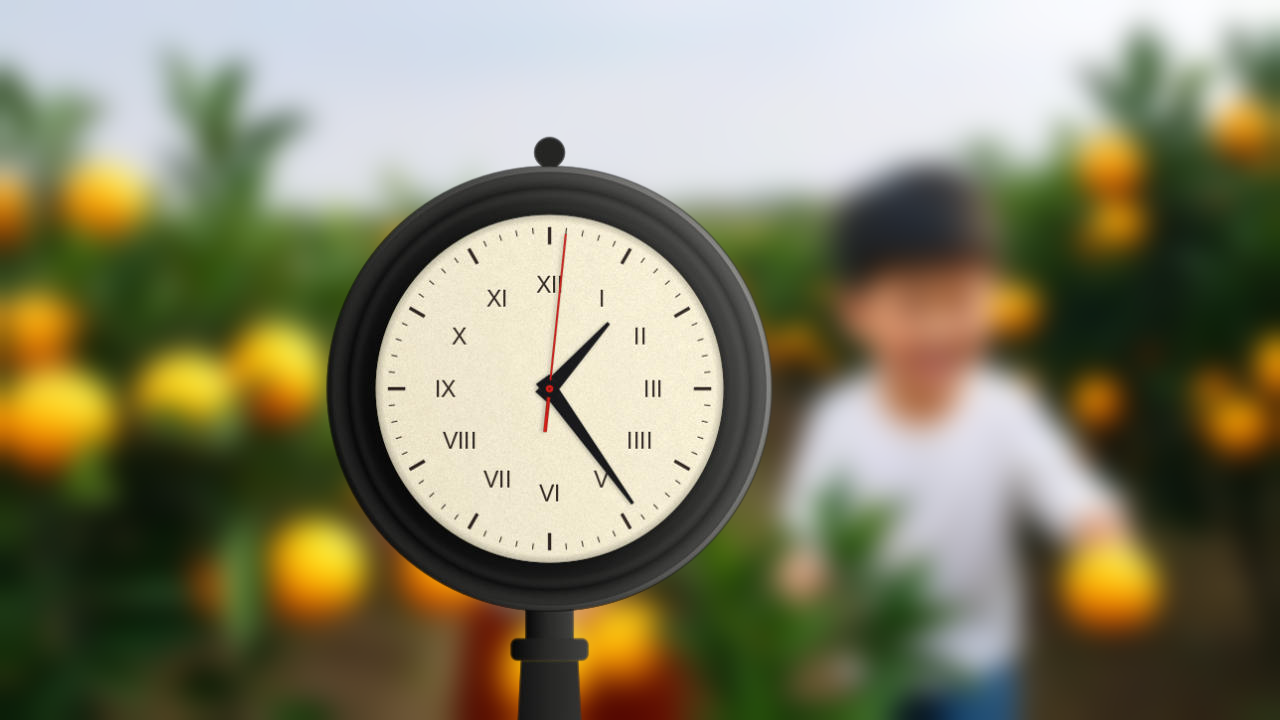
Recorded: 1.24.01
